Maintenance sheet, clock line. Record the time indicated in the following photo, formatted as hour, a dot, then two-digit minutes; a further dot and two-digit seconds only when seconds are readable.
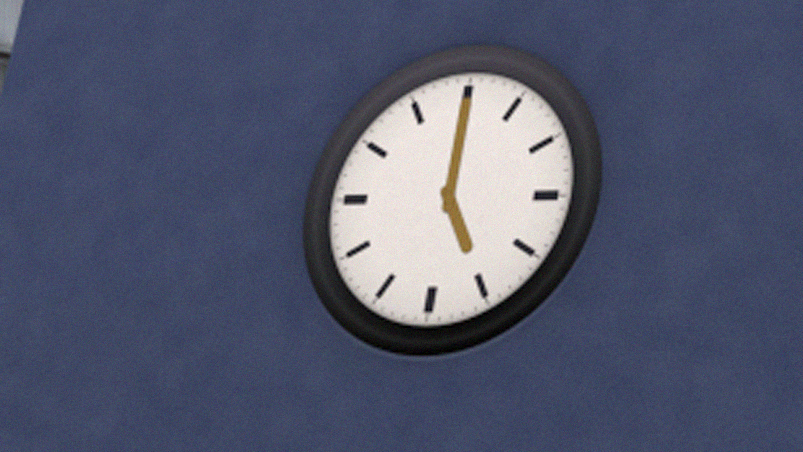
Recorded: 5.00
